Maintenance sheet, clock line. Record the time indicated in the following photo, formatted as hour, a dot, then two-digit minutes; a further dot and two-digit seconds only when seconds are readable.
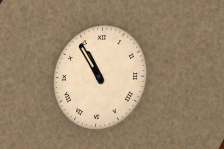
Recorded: 10.54
